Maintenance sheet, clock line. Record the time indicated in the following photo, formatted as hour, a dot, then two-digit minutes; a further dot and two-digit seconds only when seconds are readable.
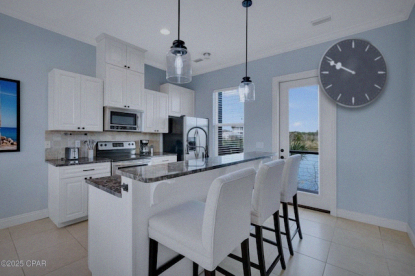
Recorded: 9.49
